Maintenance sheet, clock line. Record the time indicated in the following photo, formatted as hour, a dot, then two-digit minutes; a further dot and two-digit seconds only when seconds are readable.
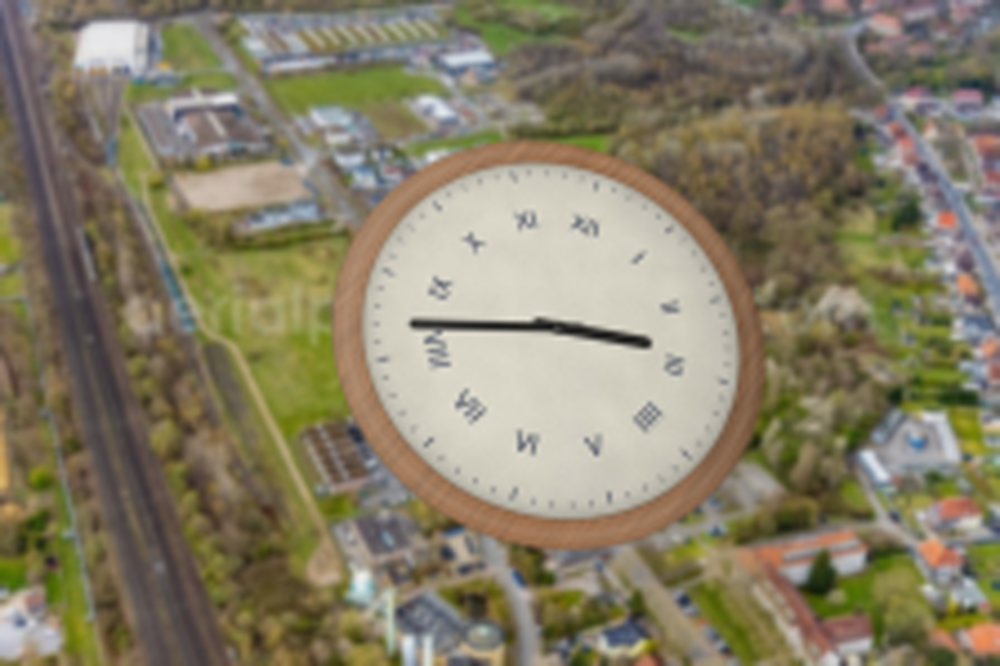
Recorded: 2.42
